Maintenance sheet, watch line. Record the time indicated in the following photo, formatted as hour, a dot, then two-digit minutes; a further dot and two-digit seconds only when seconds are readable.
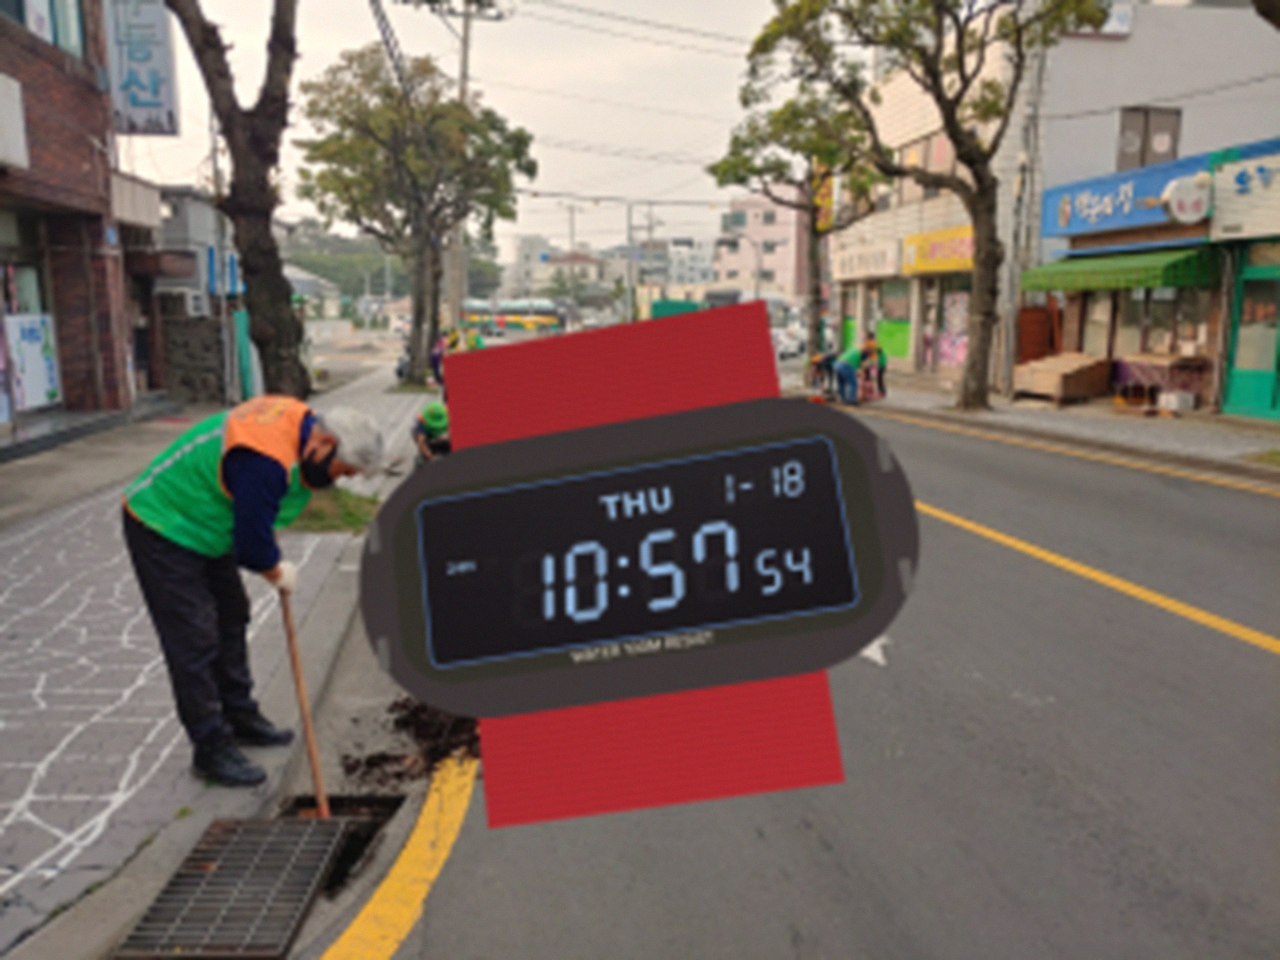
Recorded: 10.57.54
